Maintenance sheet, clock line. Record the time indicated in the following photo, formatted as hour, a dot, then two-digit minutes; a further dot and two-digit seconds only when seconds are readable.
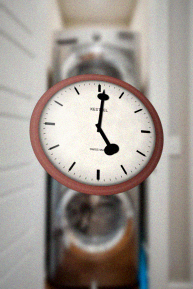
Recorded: 5.01
